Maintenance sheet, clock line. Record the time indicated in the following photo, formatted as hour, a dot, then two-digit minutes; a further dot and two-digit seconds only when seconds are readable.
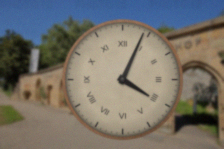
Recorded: 4.04
